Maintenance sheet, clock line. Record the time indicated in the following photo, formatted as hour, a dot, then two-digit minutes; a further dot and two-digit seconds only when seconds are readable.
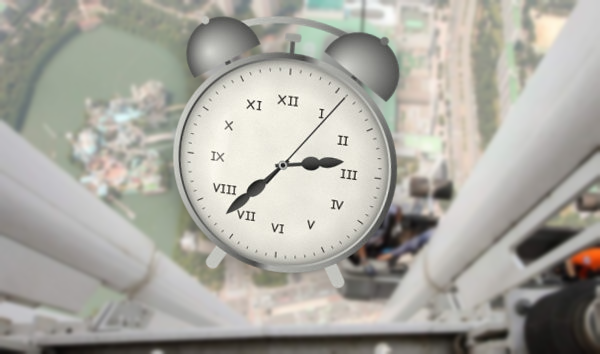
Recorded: 2.37.06
